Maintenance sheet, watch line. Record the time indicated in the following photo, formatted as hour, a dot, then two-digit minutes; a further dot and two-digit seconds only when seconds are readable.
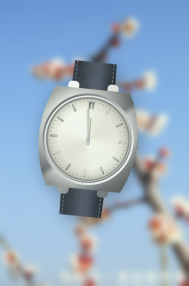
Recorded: 11.59
